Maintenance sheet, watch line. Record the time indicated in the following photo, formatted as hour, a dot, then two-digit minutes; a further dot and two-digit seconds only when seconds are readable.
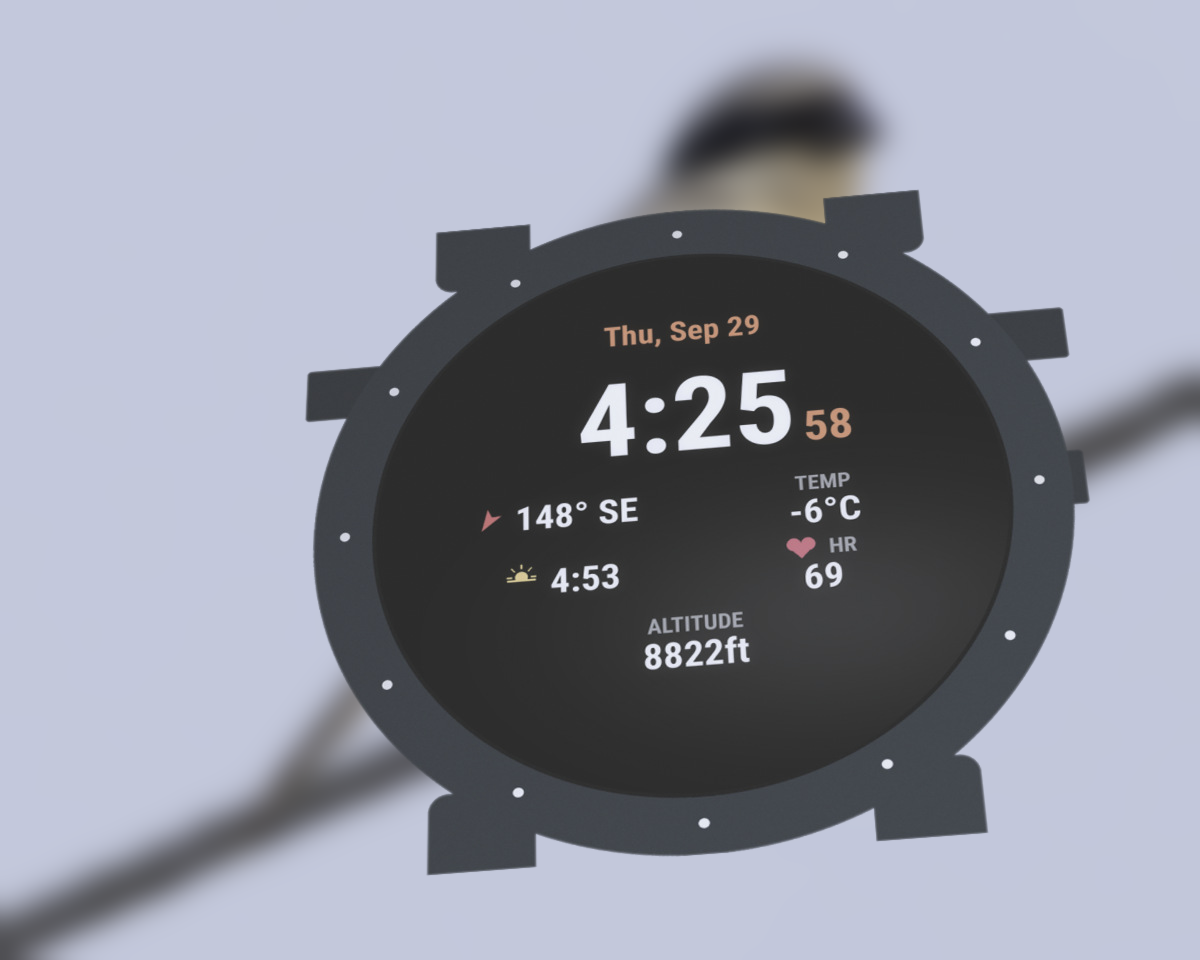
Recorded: 4.25.58
